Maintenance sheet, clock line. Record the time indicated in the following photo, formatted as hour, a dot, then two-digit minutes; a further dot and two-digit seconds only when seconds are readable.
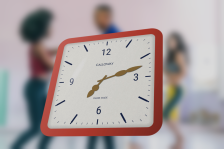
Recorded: 7.12
